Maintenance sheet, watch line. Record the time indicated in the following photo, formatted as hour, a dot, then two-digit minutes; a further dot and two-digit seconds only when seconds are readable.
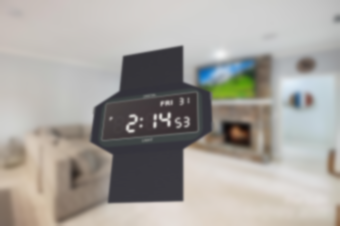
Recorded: 2.14
